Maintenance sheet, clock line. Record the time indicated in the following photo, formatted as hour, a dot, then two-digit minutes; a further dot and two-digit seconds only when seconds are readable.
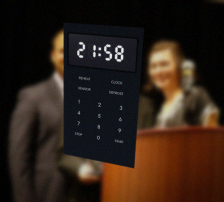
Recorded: 21.58
